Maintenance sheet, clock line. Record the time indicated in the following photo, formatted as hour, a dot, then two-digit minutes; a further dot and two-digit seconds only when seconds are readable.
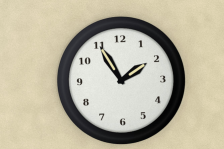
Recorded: 1.55
